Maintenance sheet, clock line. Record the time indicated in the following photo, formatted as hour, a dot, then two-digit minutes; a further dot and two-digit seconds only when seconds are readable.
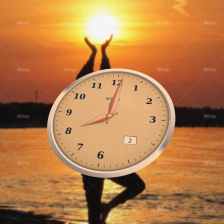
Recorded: 8.01
